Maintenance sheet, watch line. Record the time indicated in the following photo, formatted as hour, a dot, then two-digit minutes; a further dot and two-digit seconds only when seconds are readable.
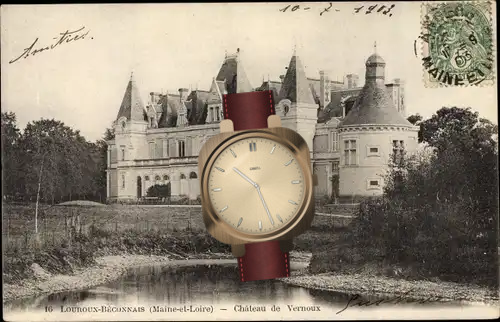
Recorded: 10.27
